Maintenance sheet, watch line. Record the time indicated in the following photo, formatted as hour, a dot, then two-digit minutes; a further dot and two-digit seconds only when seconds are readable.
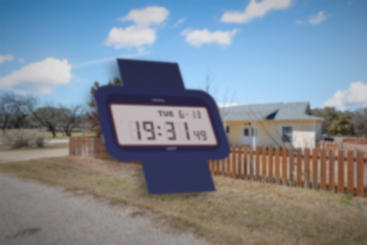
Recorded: 19.31
